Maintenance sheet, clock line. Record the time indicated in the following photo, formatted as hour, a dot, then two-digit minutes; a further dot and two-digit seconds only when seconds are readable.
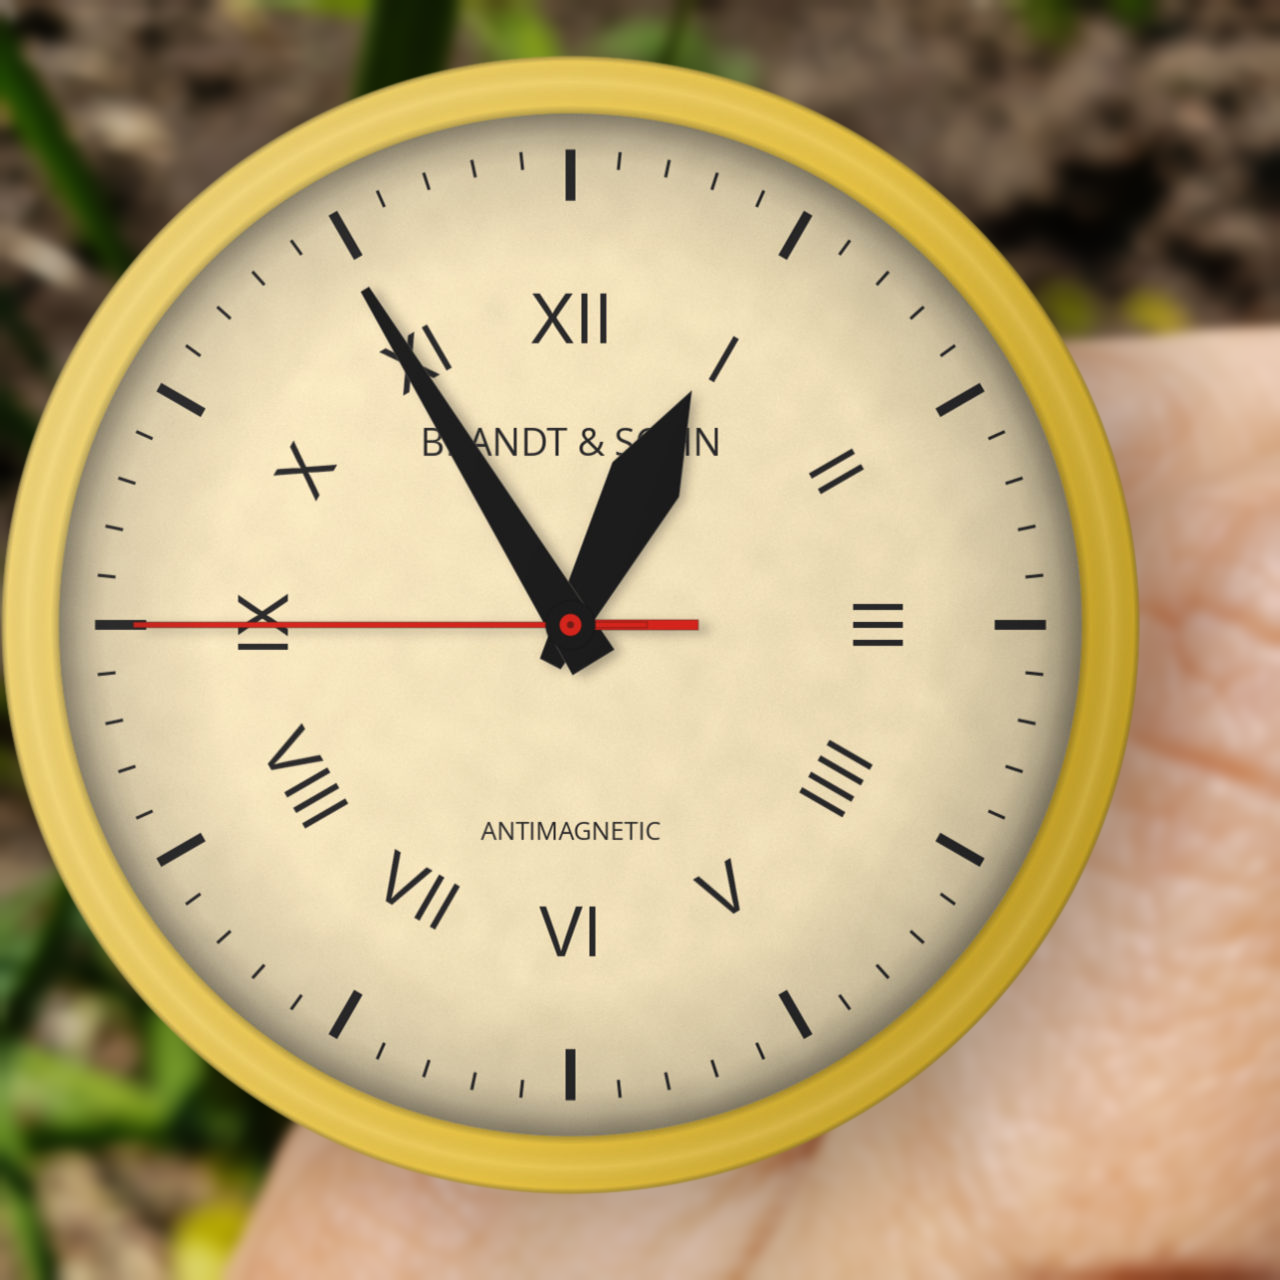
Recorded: 12.54.45
